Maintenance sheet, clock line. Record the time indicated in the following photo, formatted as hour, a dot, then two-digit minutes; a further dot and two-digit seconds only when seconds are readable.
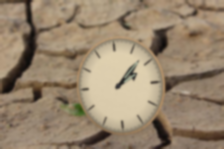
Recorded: 2.08
